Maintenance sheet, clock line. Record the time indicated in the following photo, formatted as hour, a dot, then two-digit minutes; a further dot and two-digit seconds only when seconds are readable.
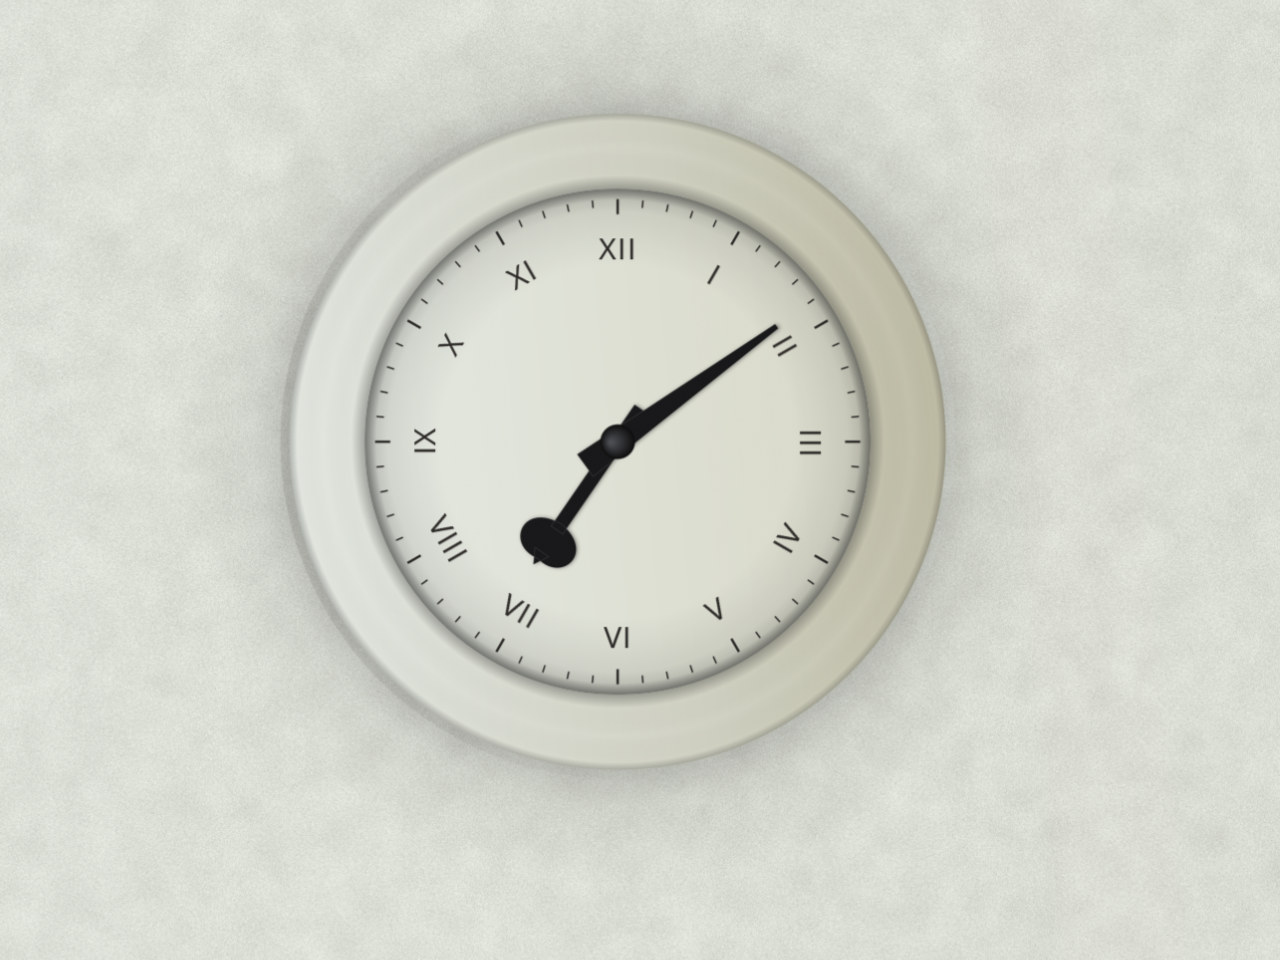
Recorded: 7.09
